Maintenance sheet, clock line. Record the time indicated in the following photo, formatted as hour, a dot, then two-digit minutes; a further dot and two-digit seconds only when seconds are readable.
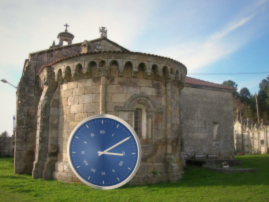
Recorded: 3.10
